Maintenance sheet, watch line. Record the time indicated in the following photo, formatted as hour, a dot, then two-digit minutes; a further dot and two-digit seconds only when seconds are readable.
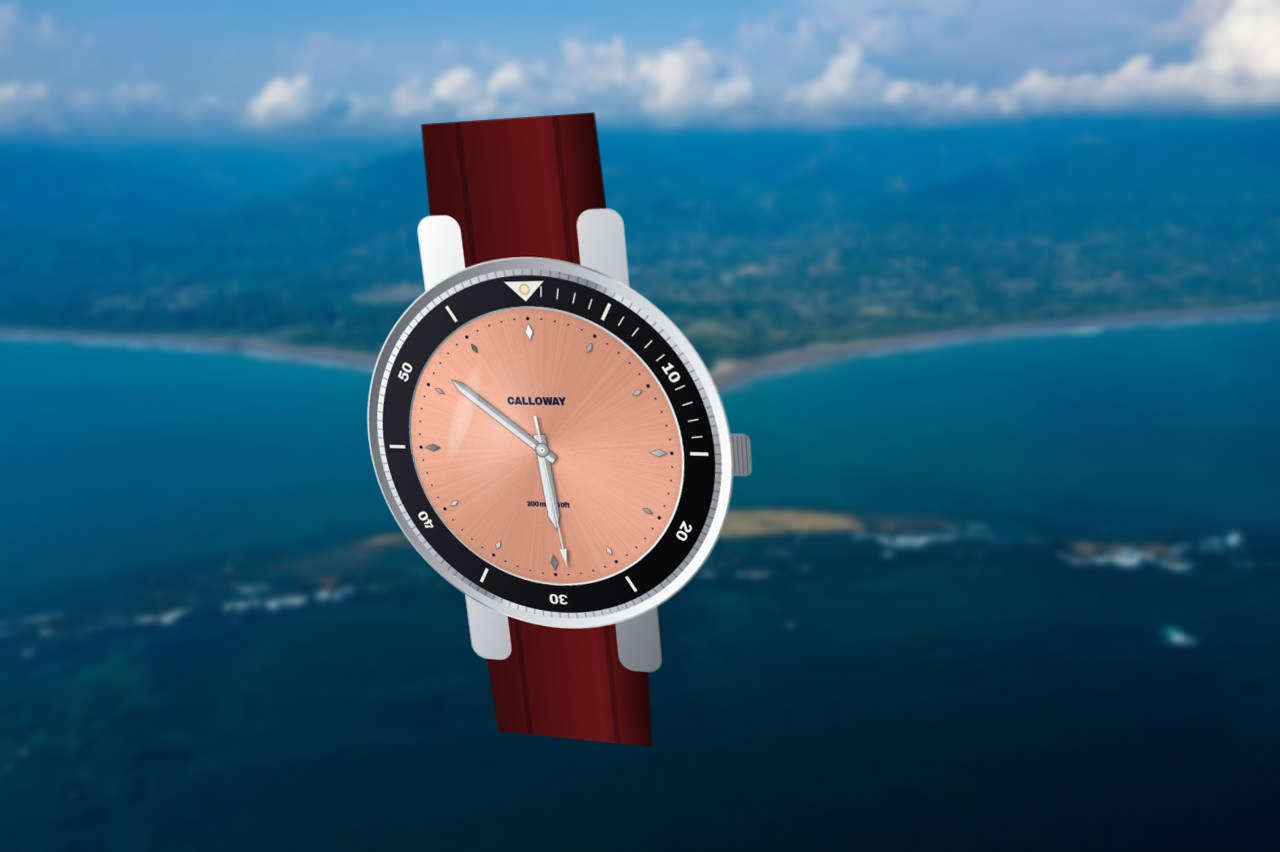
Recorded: 5.51.29
